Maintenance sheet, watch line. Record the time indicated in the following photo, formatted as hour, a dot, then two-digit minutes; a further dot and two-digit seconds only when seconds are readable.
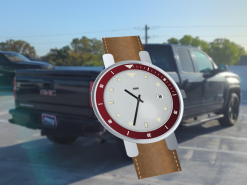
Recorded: 10.34
